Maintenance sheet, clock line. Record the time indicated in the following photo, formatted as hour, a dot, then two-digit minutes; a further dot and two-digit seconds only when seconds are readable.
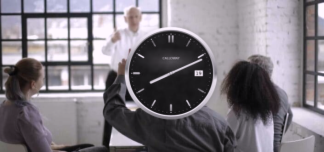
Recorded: 8.11
